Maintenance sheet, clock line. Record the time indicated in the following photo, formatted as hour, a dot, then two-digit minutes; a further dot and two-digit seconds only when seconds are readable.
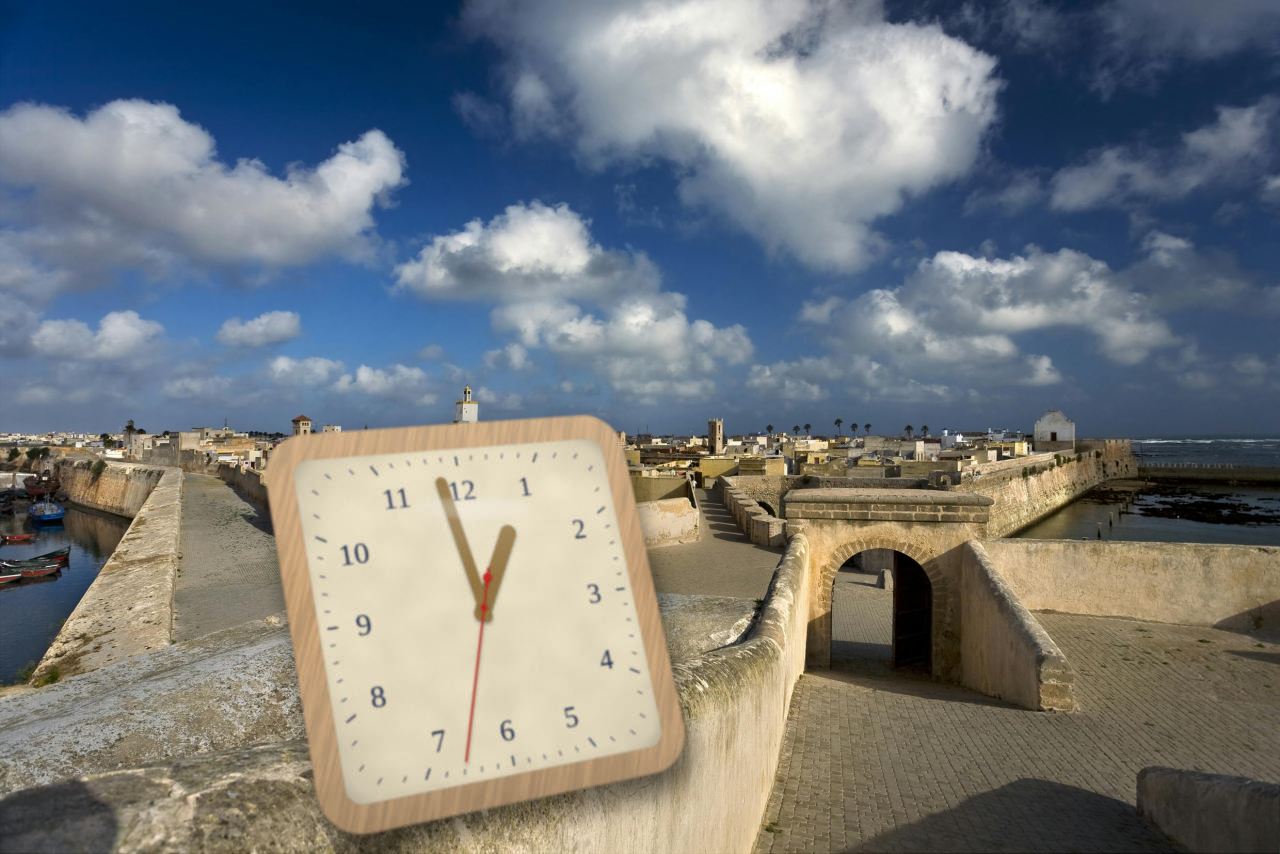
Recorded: 12.58.33
